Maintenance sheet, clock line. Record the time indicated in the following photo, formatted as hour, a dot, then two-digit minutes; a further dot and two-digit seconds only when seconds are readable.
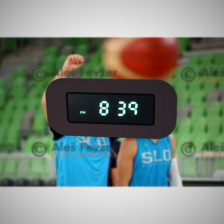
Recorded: 8.39
